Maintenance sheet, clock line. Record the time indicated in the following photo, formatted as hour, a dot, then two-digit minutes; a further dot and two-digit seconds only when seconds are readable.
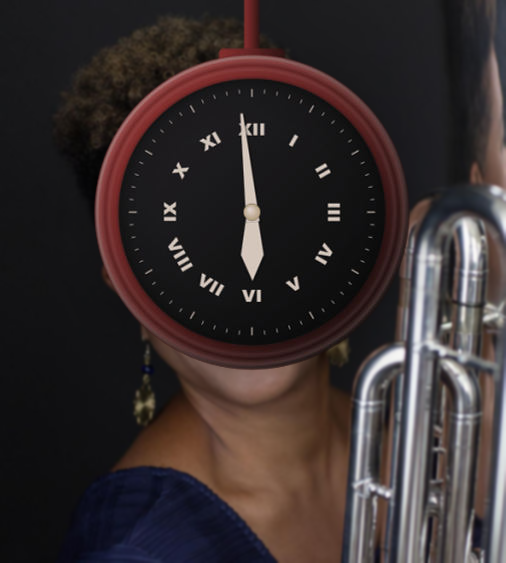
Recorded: 5.59
